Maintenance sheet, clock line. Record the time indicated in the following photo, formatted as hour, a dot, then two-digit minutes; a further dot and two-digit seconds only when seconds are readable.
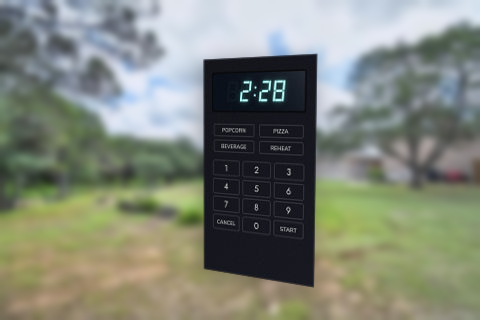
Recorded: 2.28
